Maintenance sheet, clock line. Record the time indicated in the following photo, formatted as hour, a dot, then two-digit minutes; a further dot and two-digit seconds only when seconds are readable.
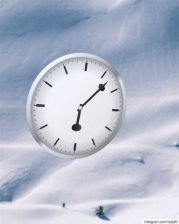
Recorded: 6.07
